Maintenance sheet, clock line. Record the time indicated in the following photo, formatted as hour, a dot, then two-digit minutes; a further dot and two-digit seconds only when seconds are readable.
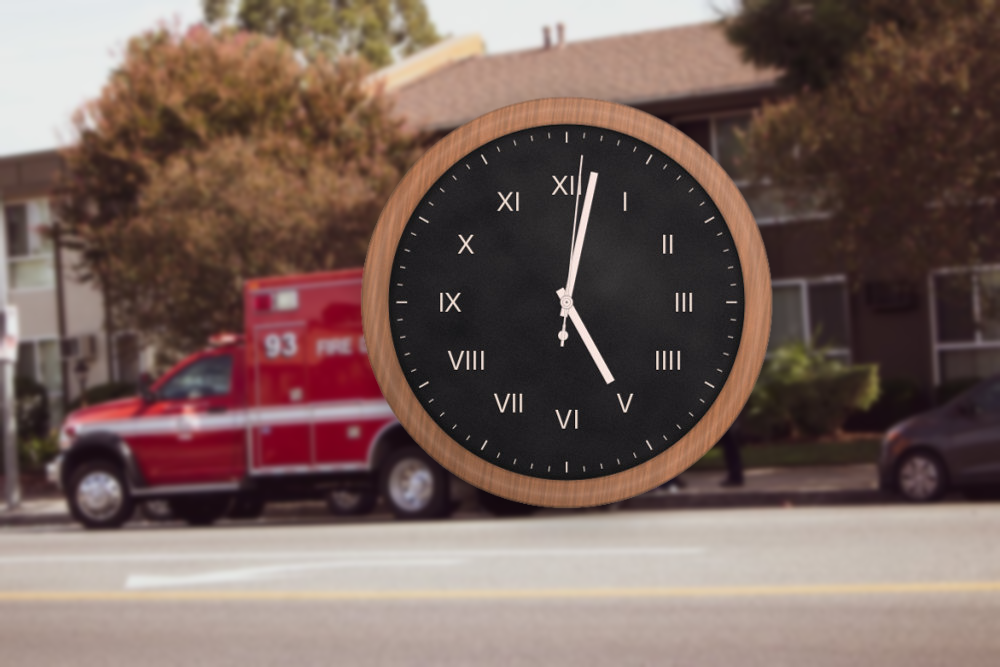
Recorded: 5.02.01
